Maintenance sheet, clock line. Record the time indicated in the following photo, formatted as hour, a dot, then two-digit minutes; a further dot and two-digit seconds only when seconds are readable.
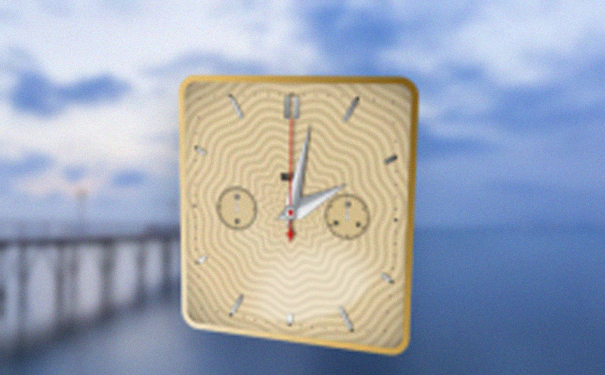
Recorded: 2.02
